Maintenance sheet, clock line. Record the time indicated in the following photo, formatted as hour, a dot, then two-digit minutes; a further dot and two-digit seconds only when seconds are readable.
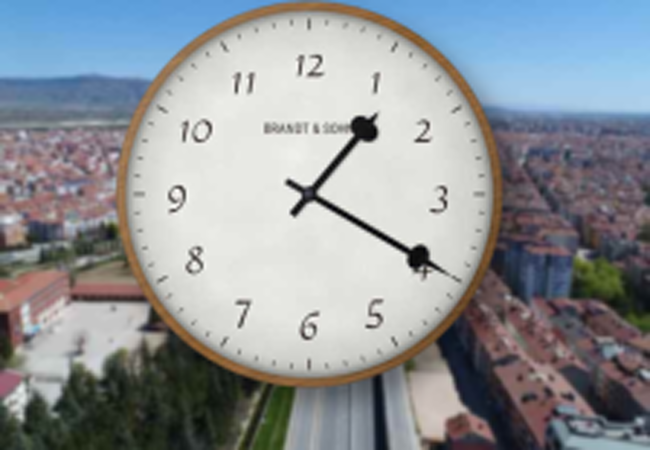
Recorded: 1.20
